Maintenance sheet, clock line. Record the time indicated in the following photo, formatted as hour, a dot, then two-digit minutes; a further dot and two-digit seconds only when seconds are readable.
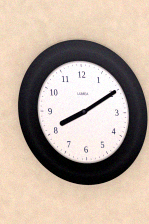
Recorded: 8.10
